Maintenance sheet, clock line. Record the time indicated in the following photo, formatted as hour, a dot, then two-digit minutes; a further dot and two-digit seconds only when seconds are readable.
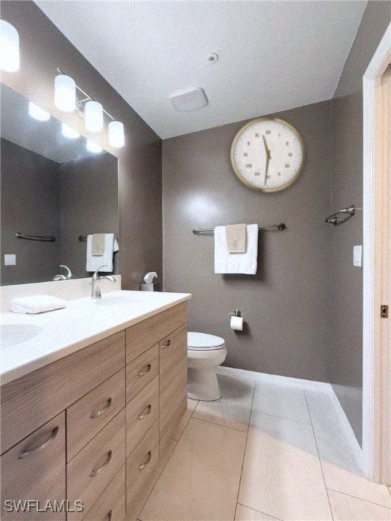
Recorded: 11.31
